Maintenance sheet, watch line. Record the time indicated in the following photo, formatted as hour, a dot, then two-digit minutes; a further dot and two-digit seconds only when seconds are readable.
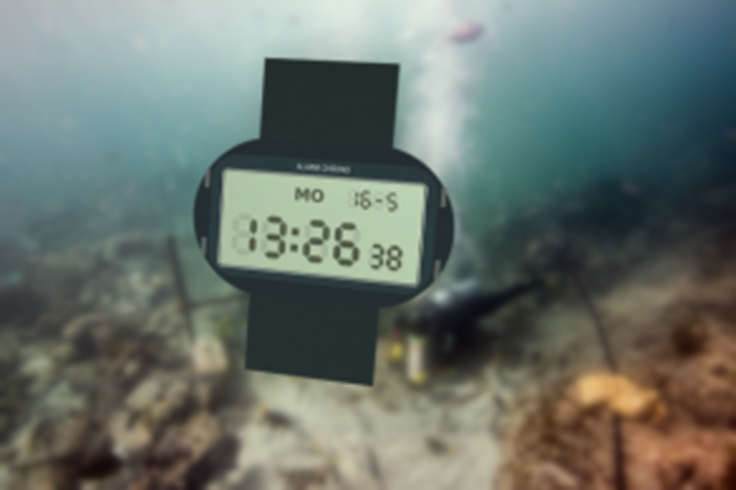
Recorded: 13.26.38
